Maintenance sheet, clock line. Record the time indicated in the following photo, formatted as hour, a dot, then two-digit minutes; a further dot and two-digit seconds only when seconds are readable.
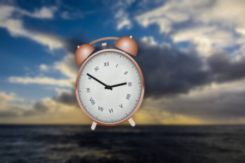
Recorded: 2.51
